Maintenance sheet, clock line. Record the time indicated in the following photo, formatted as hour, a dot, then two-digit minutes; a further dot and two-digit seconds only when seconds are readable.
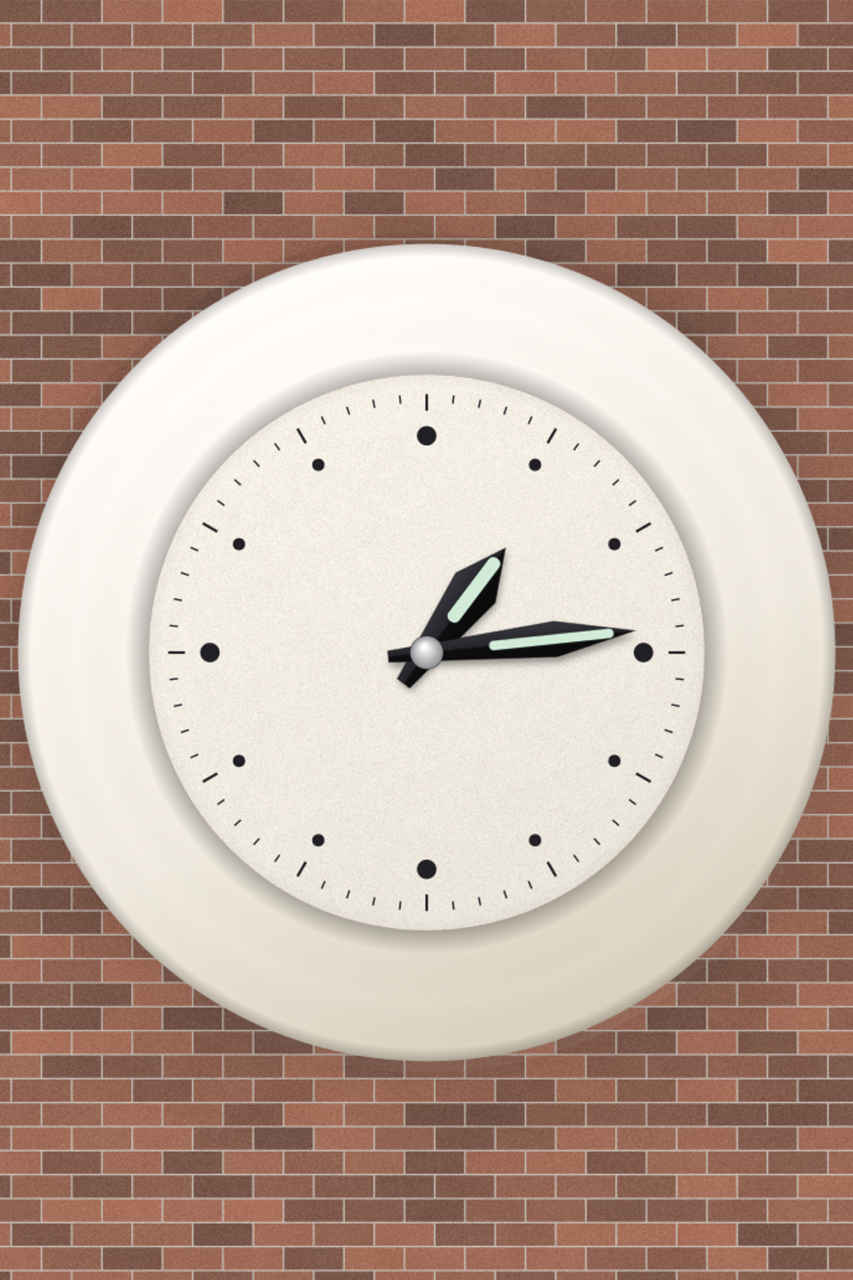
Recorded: 1.14
